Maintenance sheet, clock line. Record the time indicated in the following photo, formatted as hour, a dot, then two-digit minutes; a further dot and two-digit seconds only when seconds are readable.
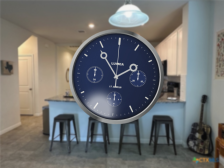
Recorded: 1.54
